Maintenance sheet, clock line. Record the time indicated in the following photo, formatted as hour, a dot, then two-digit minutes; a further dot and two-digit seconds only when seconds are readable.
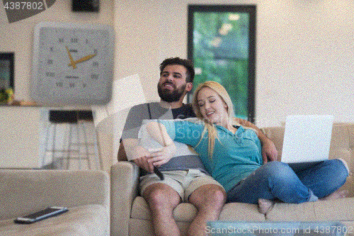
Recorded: 11.11
